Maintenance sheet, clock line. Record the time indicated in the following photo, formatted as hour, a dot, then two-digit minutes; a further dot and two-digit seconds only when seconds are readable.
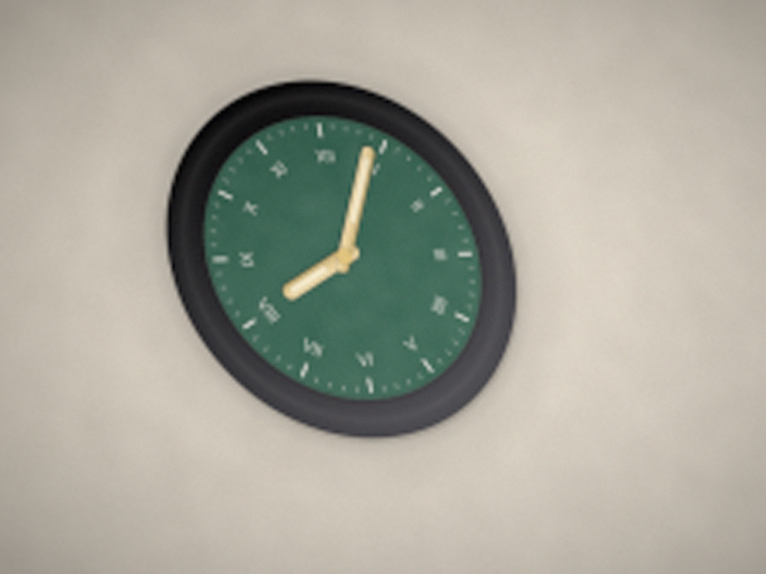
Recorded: 8.04
